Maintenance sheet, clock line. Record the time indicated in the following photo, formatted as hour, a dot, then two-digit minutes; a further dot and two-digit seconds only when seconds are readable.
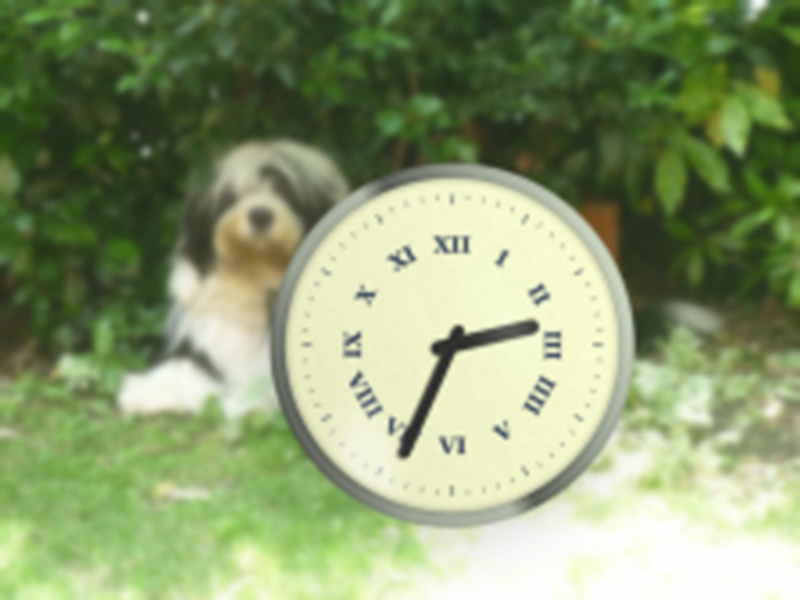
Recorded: 2.34
